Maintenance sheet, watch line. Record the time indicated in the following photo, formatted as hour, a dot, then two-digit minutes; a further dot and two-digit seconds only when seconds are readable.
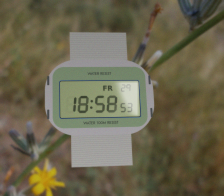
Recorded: 18.58.53
